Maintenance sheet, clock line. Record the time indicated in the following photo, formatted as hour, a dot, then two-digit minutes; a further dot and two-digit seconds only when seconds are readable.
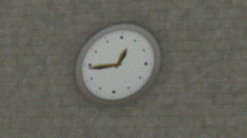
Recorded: 12.44
